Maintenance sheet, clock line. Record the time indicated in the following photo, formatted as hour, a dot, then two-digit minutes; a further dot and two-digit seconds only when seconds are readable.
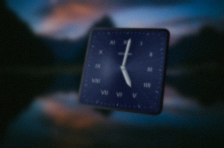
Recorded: 5.01
